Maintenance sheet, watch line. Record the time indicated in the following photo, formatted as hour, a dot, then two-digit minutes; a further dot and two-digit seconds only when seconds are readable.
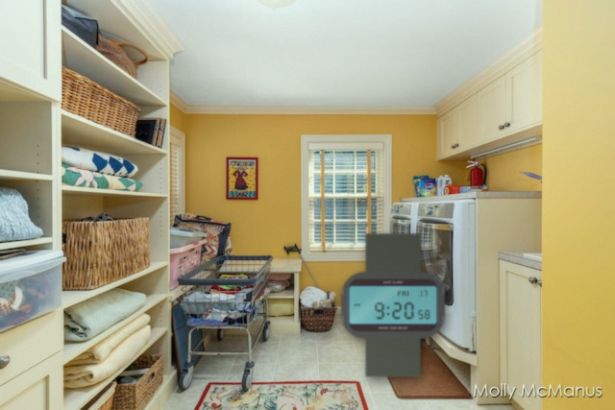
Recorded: 9.20
